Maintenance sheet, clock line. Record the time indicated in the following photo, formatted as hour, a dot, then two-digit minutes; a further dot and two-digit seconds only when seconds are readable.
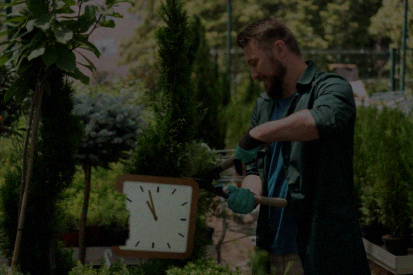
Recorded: 10.57
